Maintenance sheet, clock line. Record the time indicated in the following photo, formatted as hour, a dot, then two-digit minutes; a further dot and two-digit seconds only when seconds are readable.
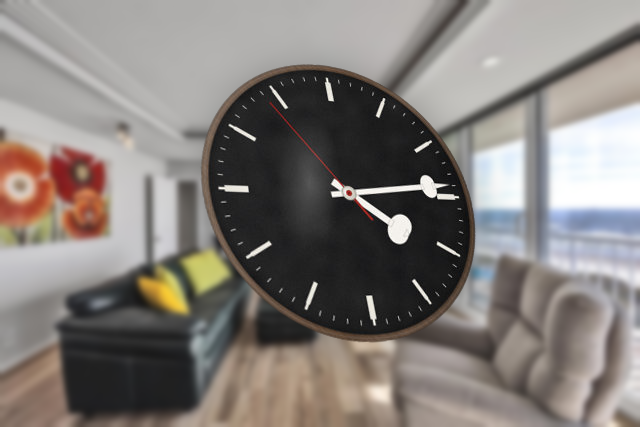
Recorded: 4.13.54
